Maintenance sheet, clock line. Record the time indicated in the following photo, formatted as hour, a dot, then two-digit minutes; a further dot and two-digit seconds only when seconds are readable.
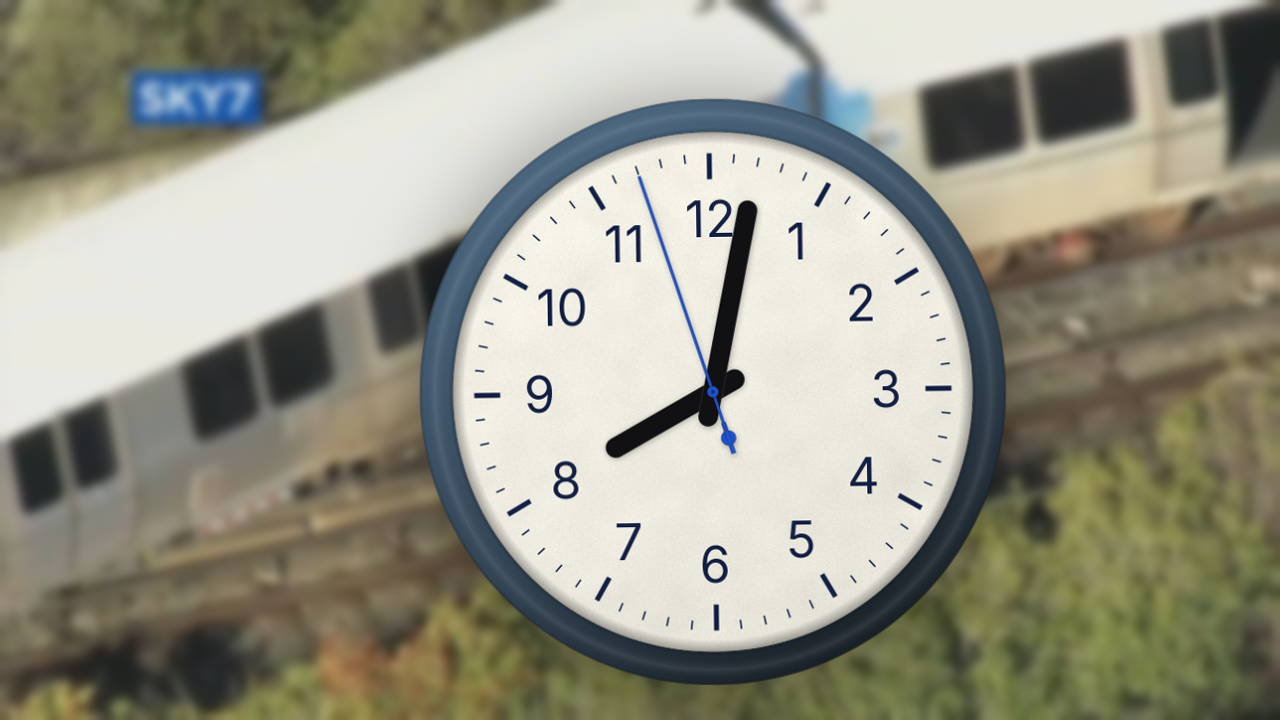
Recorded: 8.01.57
